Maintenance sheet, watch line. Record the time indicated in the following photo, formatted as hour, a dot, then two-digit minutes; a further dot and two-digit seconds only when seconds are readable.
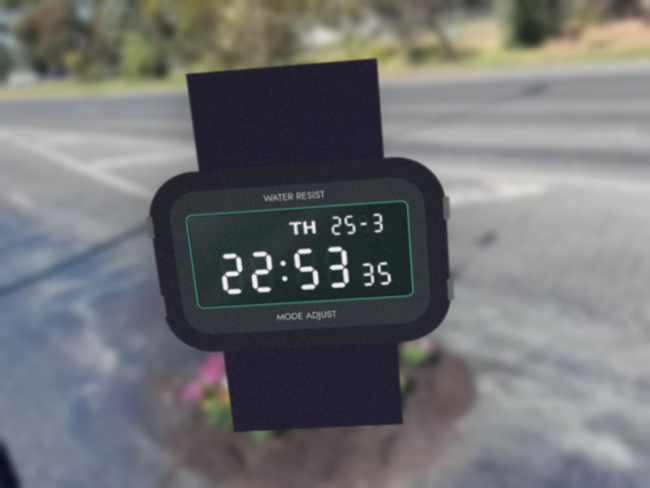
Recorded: 22.53.35
